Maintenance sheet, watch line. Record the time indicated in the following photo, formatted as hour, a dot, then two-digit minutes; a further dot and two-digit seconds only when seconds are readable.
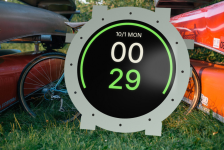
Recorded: 0.29
